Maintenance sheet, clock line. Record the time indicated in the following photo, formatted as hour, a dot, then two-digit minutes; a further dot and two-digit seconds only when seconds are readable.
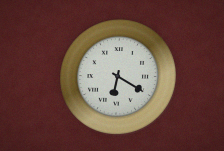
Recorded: 6.20
